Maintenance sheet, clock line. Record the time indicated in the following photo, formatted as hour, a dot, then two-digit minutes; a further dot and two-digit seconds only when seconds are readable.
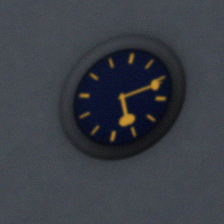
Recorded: 5.11
